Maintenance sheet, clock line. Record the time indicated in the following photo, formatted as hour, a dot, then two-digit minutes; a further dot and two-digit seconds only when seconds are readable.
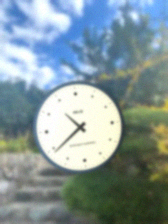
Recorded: 10.39
